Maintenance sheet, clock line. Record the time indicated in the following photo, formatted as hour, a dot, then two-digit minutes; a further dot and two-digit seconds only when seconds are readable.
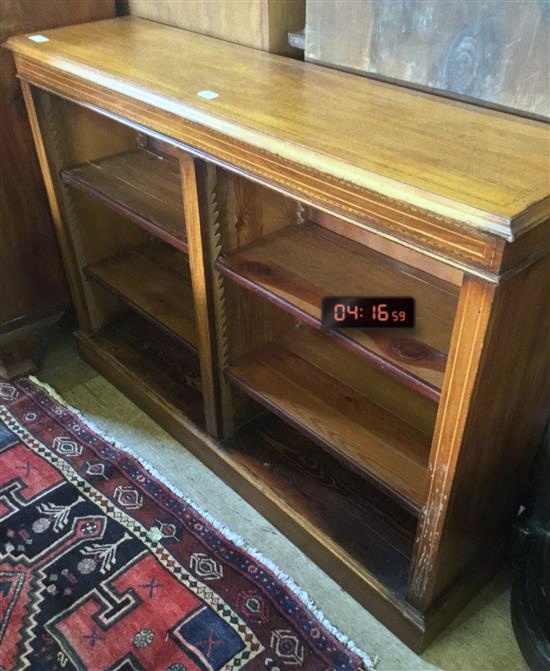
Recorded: 4.16
